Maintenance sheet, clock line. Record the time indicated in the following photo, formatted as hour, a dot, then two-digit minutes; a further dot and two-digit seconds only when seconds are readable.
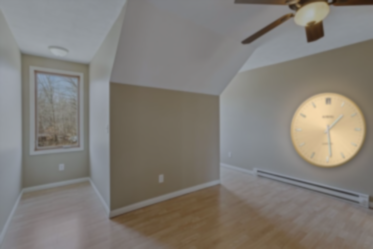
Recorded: 1.29
